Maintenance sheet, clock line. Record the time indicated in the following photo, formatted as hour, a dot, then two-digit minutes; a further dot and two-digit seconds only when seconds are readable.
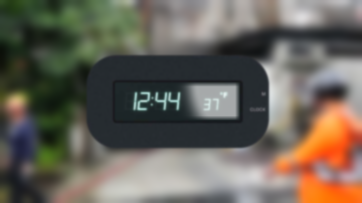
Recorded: 12.44
